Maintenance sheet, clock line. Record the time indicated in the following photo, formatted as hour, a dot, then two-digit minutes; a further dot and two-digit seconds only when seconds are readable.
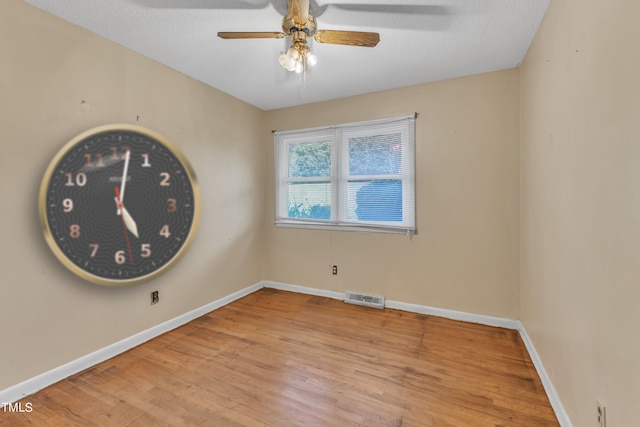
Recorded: 5.01.28
